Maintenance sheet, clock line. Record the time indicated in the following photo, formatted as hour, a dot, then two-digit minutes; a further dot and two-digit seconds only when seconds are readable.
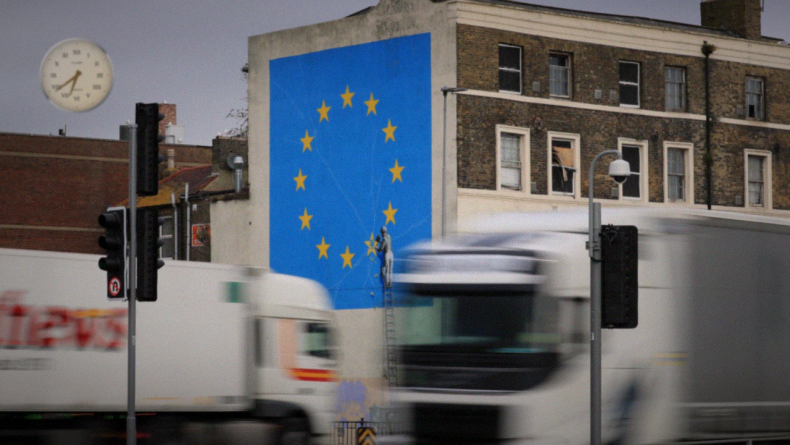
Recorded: 6.39
